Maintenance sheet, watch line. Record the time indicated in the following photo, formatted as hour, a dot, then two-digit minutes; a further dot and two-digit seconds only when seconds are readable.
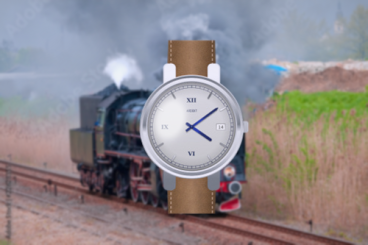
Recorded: 4.09
